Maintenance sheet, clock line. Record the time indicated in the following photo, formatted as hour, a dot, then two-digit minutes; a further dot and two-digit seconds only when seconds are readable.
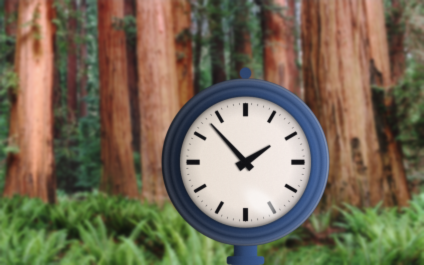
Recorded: 1.53
